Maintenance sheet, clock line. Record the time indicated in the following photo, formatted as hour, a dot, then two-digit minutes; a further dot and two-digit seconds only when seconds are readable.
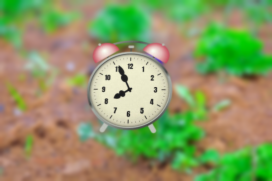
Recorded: 7.56
